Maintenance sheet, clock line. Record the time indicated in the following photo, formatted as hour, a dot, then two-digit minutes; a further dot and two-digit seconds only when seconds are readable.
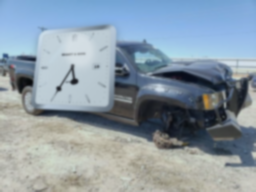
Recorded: 5.35
